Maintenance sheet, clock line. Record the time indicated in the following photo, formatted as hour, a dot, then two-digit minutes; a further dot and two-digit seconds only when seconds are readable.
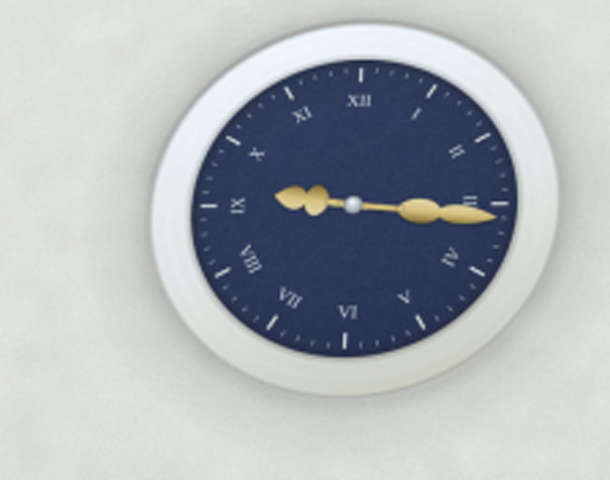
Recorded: 9.16
